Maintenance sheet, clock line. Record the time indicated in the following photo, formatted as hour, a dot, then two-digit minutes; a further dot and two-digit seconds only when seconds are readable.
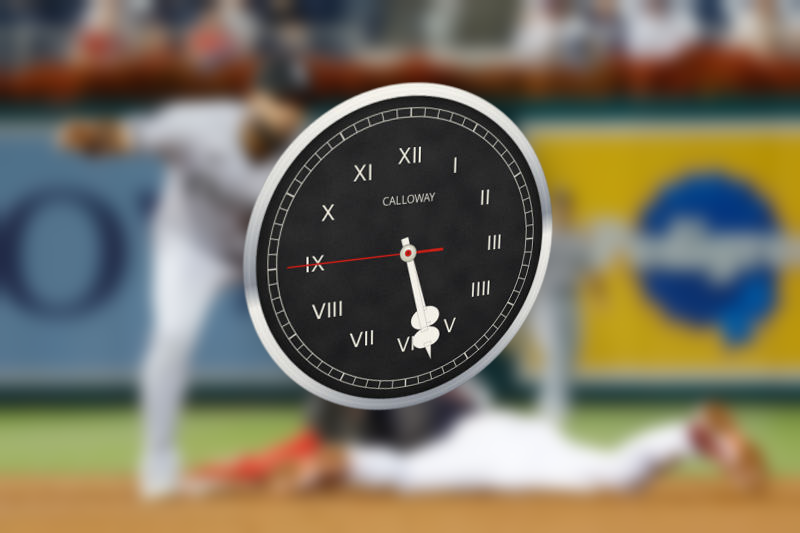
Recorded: 5.27.45
